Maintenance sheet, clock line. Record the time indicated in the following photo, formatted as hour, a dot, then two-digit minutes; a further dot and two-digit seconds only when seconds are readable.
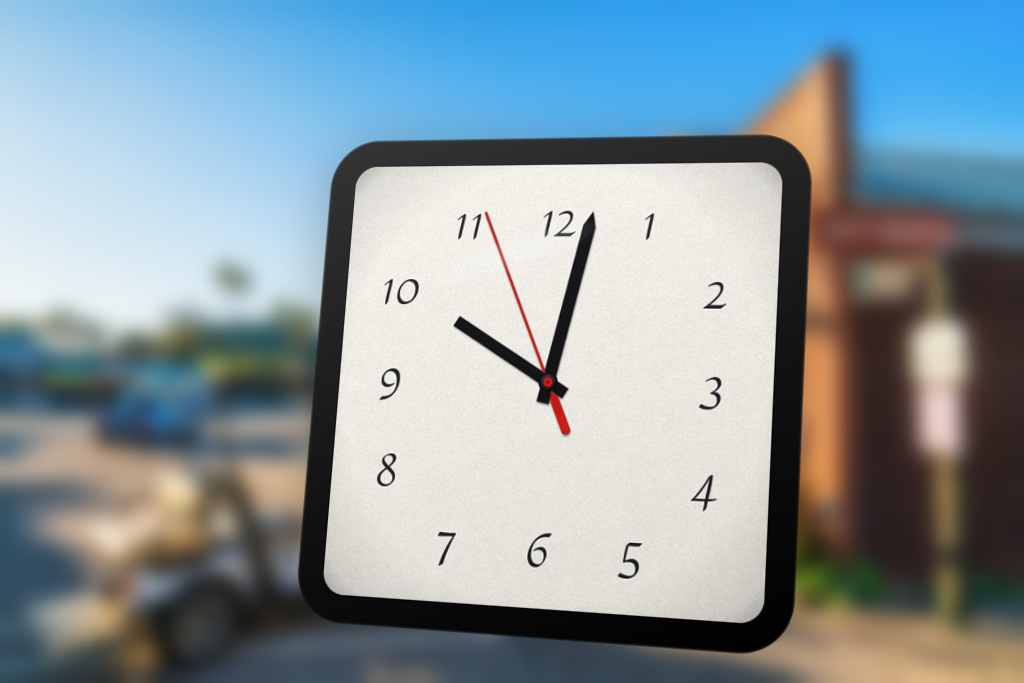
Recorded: 10.01.56
